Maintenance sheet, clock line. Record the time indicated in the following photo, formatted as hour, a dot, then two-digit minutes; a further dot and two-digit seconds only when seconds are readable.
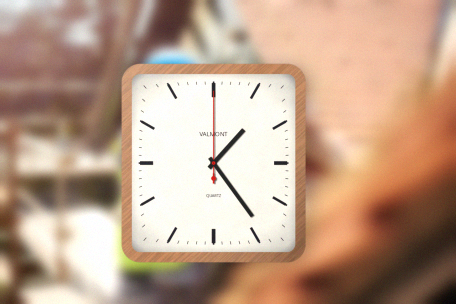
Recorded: 1.24.00
